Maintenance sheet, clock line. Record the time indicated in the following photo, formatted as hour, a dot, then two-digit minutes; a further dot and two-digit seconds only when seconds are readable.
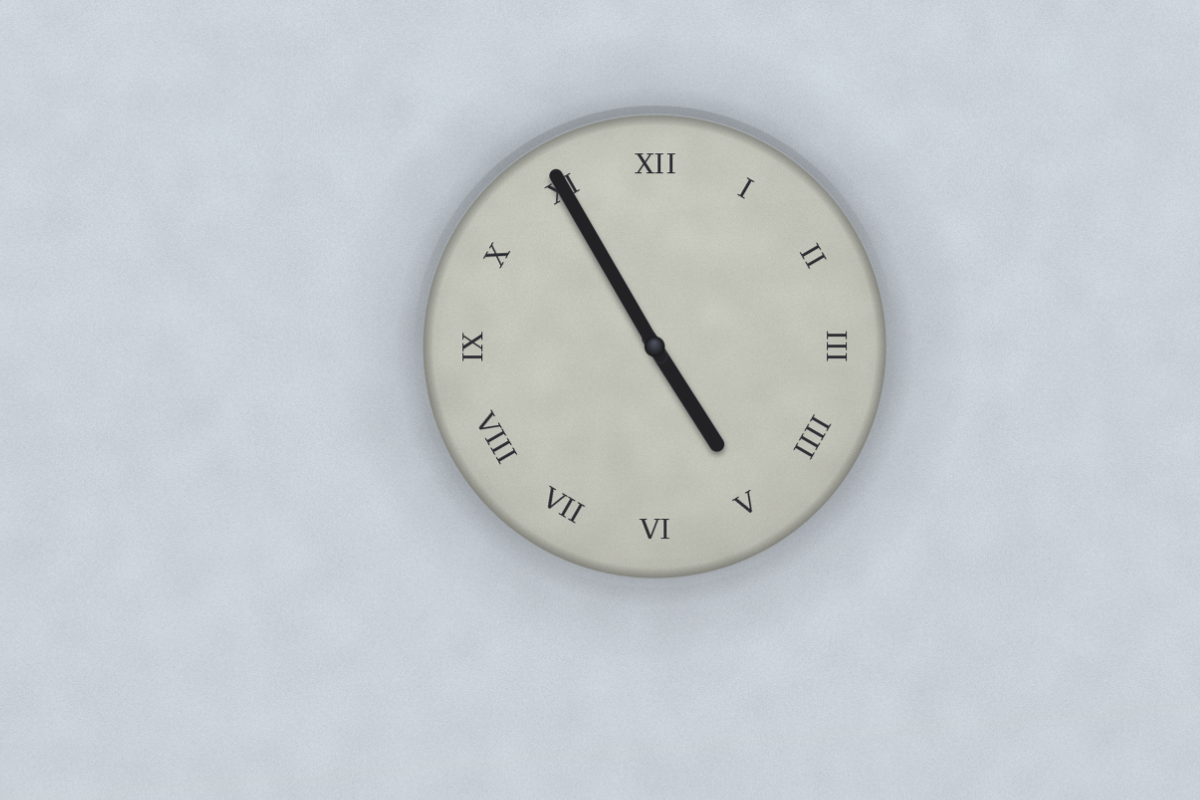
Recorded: 4.55
